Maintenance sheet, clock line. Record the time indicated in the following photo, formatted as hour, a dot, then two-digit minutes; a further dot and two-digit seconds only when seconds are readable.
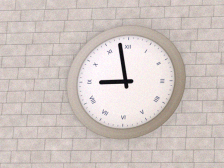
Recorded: 8.58
